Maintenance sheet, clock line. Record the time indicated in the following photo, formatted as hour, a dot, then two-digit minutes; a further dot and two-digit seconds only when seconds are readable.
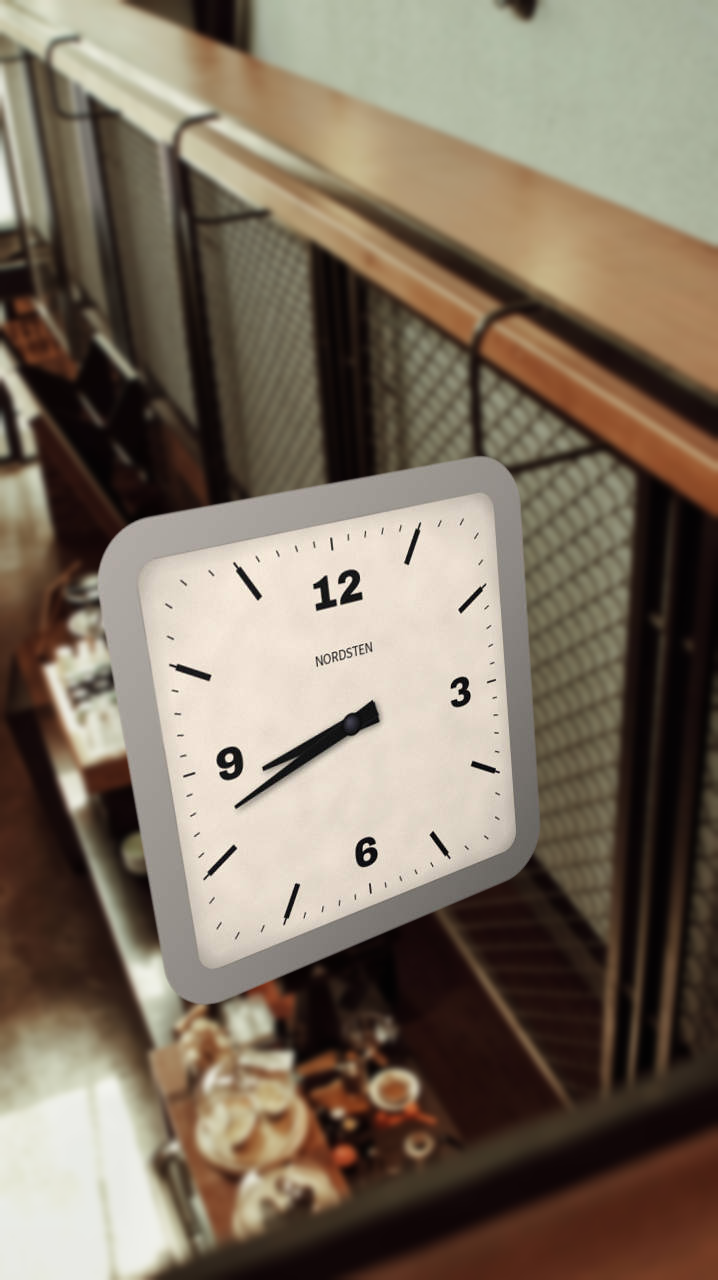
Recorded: 8.42
